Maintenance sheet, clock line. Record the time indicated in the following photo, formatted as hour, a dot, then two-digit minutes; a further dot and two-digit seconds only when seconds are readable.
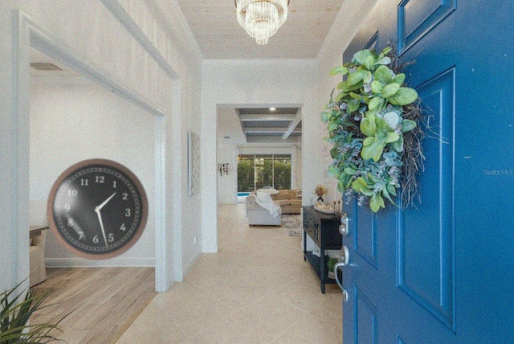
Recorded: 1.27
